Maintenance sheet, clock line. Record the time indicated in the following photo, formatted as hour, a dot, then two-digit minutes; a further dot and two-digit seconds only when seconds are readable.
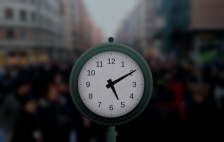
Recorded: 5.10
